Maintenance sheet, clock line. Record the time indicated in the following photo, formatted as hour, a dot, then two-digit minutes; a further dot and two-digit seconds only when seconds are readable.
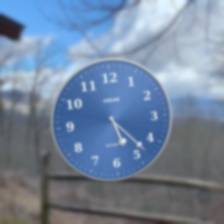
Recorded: 5.23
